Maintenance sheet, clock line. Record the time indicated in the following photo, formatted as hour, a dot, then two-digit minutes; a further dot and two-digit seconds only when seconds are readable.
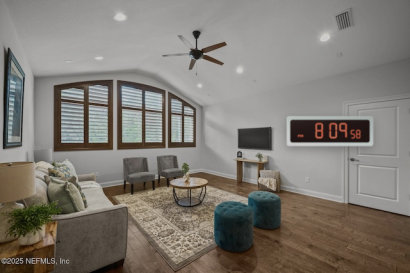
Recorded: 8.09.58
